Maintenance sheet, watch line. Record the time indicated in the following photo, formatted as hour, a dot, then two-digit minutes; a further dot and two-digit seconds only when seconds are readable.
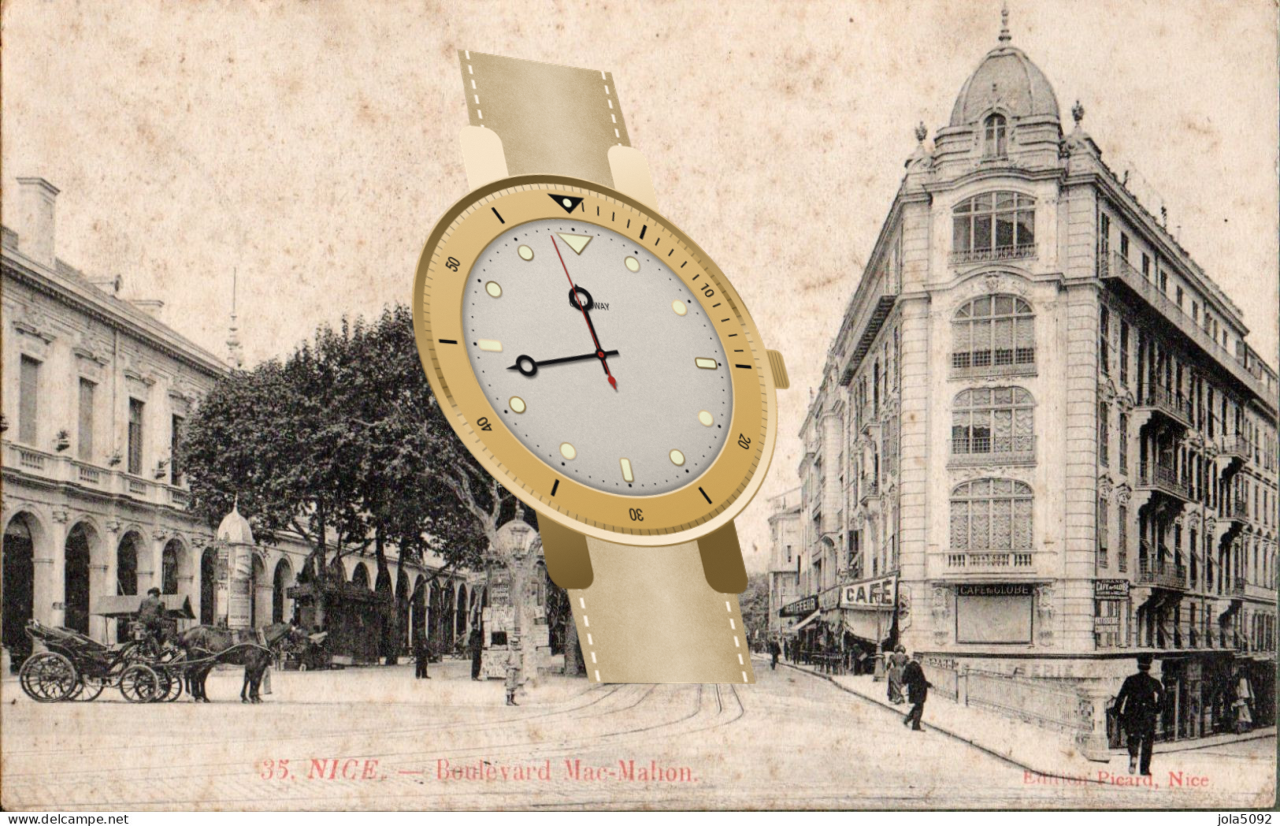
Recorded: 11.42.58
